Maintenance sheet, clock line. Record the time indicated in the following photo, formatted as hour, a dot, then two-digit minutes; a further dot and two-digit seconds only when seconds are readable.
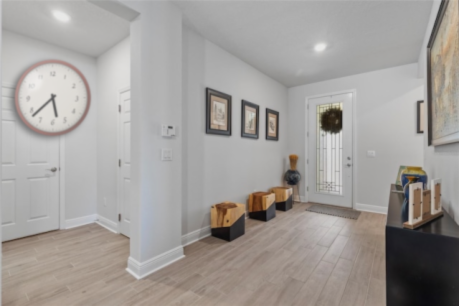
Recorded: 5.38
